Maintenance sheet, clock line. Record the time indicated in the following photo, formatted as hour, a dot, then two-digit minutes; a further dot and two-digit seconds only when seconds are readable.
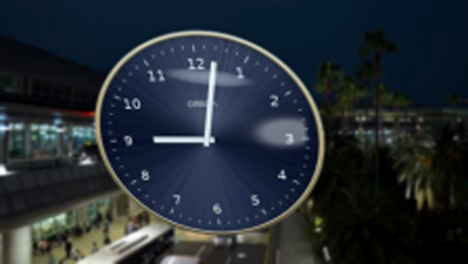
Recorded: 9.02
